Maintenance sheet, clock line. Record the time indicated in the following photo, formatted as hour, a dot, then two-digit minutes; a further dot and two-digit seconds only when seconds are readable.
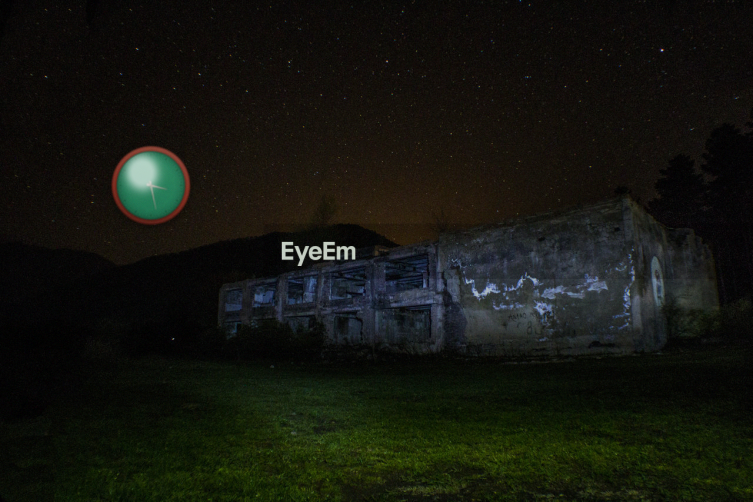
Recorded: 3.28
